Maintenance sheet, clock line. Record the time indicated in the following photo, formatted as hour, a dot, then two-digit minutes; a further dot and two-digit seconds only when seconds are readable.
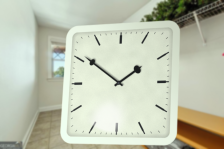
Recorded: 1.51
